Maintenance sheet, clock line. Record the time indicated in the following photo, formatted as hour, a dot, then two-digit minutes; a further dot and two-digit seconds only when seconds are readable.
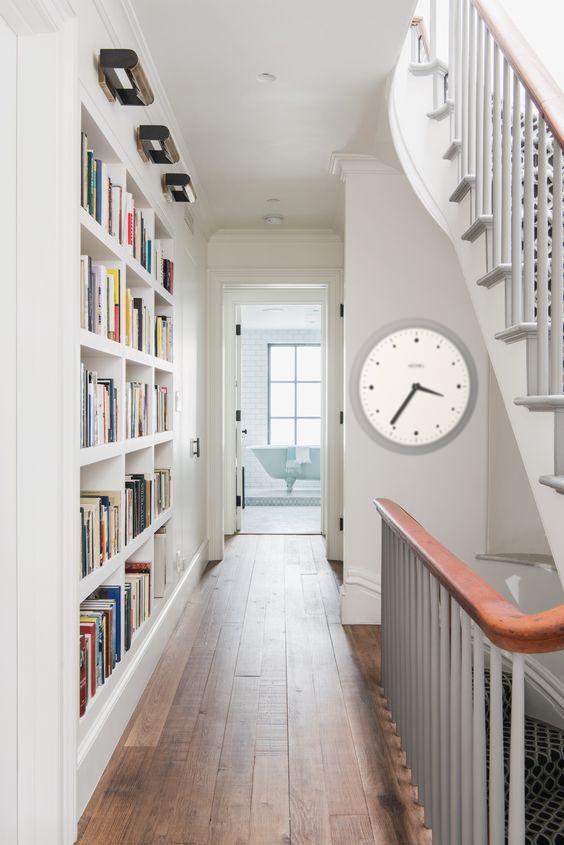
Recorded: 3.36
